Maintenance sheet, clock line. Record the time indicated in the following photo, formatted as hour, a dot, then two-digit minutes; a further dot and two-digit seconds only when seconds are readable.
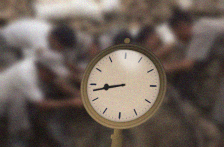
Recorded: 8.43
